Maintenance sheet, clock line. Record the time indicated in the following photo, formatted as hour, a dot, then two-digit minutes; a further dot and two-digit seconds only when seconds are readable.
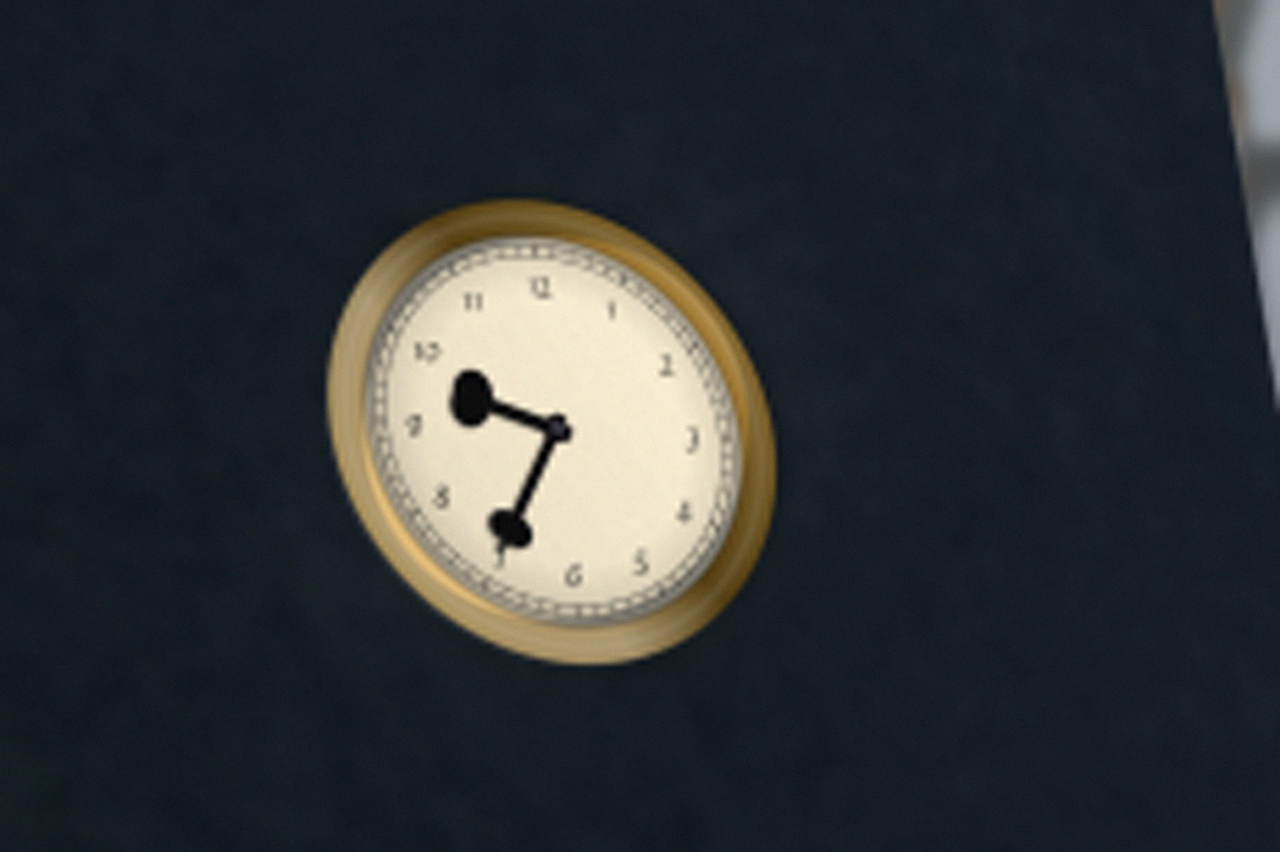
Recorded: 9.35
